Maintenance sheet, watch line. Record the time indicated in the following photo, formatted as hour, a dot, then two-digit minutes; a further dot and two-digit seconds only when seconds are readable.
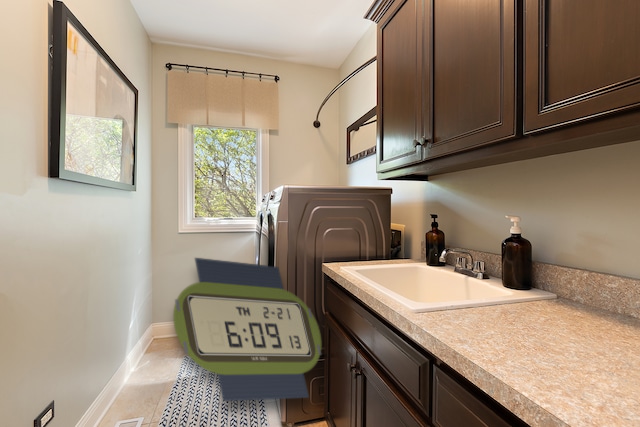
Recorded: 6.09.13
